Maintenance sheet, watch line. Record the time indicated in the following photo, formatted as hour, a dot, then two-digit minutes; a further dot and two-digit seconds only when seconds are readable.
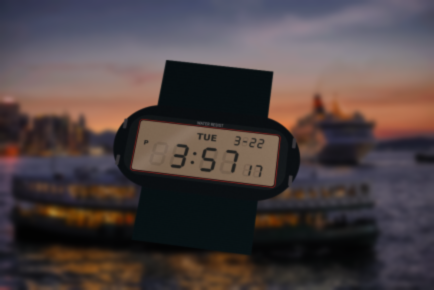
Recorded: 3.57.17
